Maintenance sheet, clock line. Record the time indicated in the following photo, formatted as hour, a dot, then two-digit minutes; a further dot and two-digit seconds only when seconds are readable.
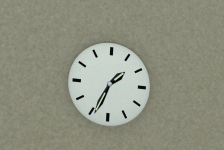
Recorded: 1.34
